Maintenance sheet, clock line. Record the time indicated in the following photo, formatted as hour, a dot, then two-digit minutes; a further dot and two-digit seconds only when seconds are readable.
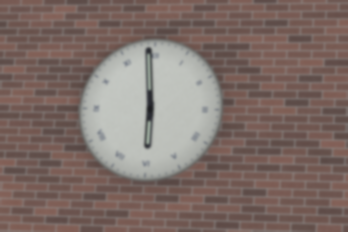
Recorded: 5.59
